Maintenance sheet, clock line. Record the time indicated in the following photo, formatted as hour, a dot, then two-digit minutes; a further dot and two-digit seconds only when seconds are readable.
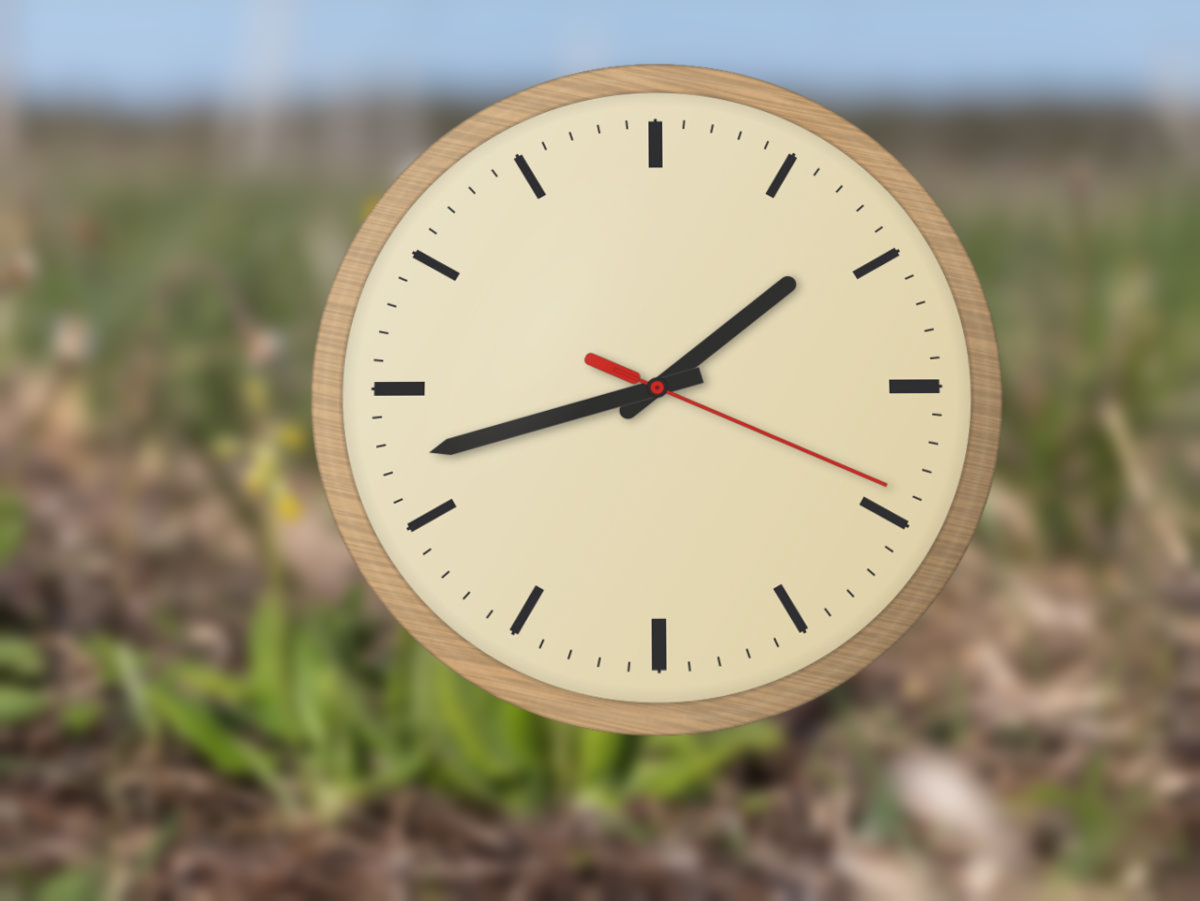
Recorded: 1.42.19
